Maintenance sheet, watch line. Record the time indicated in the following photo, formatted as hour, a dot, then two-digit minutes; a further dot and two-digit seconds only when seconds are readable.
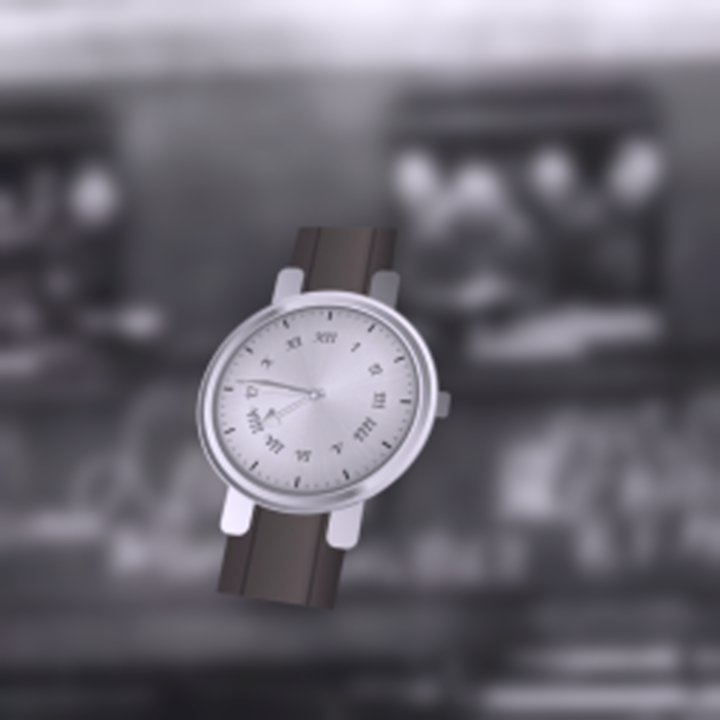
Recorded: 7.46
